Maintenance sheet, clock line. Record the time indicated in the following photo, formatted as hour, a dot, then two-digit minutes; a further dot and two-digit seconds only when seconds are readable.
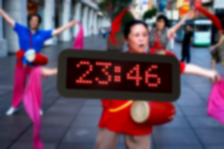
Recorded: 23.46
